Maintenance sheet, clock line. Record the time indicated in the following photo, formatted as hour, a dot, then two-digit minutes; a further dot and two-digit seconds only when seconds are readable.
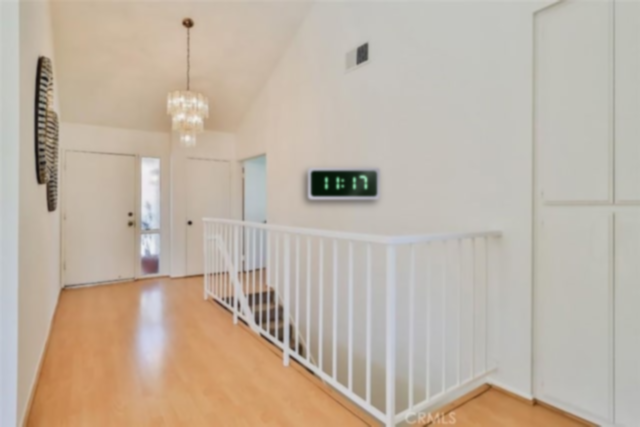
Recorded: 11.17
